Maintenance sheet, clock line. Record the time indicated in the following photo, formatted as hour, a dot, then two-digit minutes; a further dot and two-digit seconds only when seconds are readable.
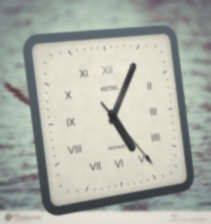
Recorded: 5.05.24
